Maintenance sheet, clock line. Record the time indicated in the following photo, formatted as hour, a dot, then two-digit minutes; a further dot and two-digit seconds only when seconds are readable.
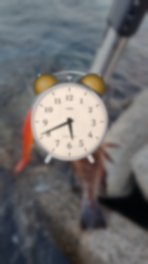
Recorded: 5.41
